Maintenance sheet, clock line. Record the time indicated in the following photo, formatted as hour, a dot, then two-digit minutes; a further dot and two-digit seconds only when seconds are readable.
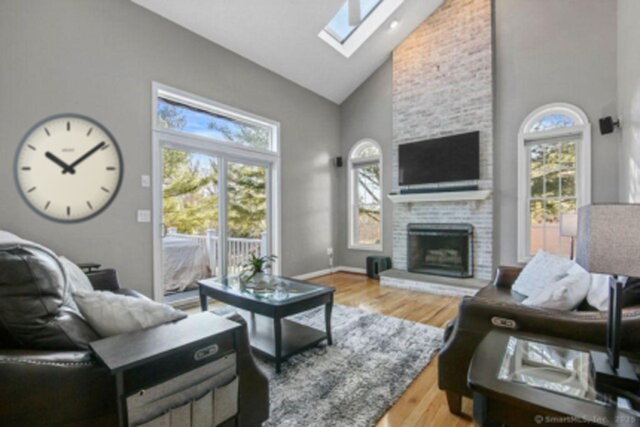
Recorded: 10.09
